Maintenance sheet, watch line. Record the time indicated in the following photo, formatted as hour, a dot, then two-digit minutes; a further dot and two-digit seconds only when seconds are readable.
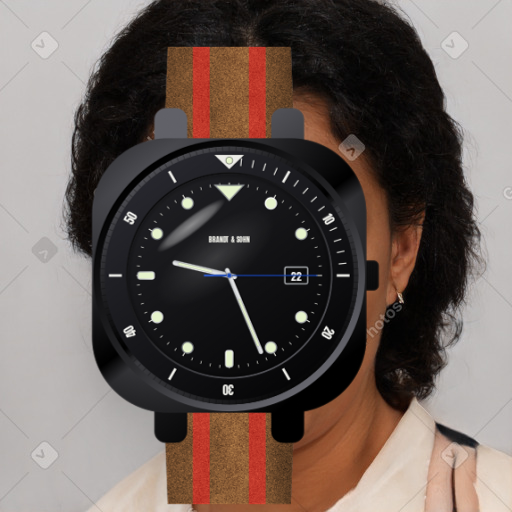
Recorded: 9.26.15
